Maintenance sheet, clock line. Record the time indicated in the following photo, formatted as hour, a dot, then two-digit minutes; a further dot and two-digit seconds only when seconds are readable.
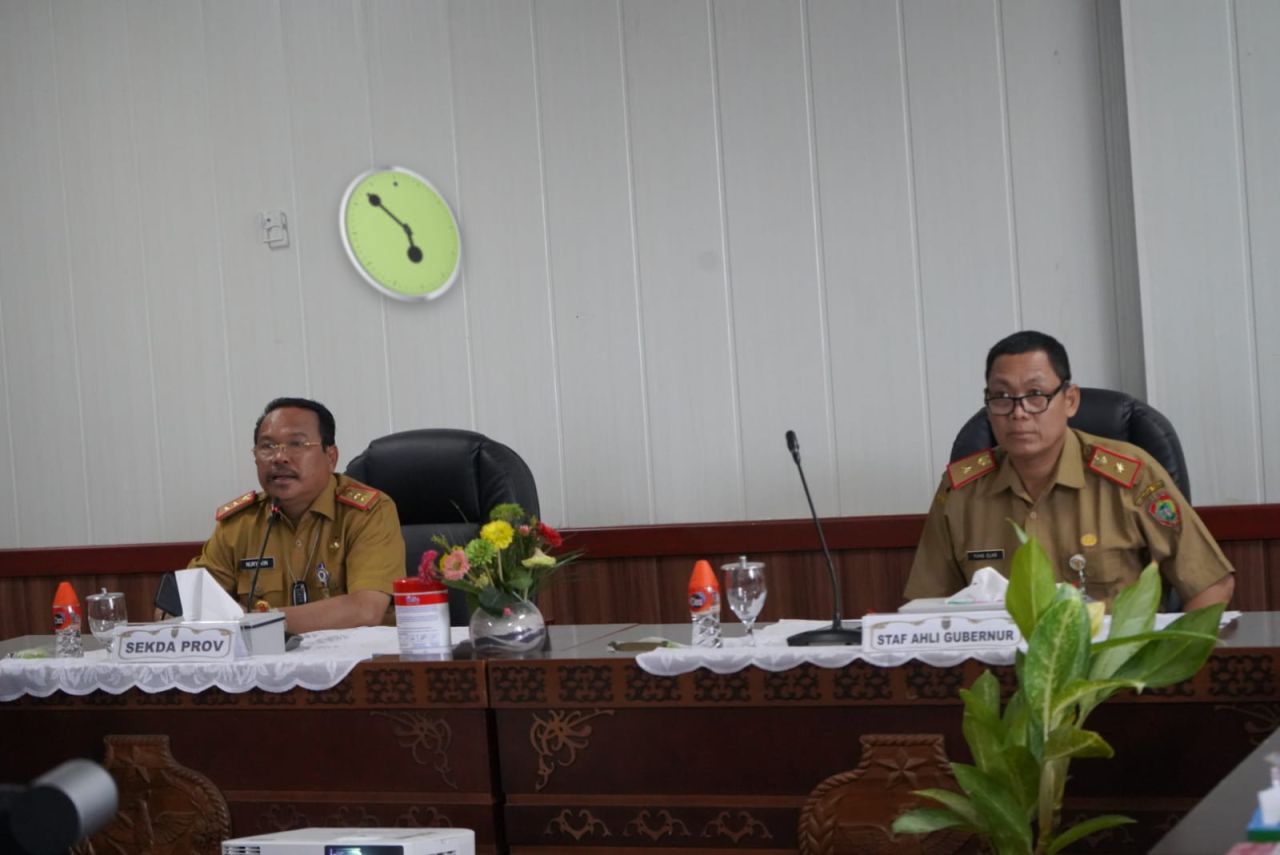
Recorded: 5.53
